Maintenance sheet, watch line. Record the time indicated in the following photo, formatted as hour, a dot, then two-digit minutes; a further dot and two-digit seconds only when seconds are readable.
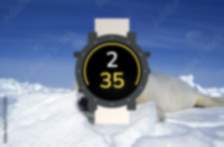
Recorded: 2.35
